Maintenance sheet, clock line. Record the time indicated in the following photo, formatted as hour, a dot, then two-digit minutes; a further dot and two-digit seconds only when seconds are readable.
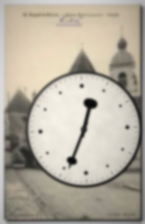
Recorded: 12.34
